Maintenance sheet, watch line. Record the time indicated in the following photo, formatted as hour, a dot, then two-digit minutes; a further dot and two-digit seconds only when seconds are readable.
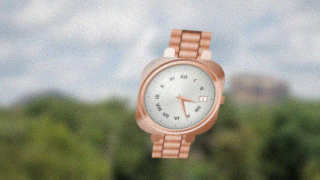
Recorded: 3.26
